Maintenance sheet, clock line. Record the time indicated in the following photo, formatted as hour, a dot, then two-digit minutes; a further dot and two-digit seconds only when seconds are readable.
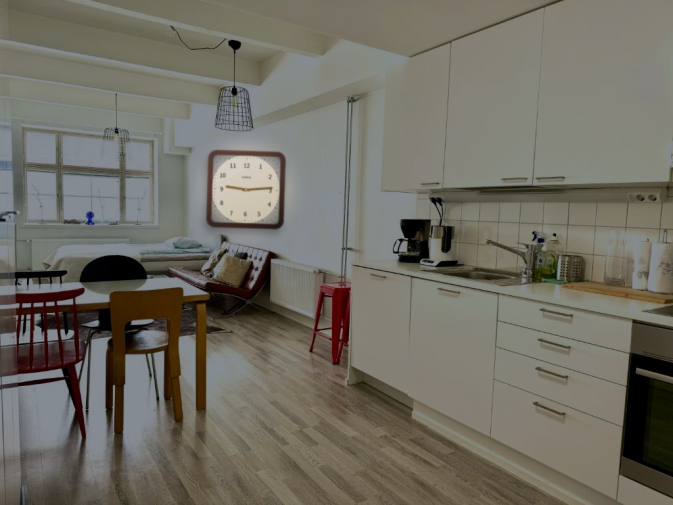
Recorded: 9.14
